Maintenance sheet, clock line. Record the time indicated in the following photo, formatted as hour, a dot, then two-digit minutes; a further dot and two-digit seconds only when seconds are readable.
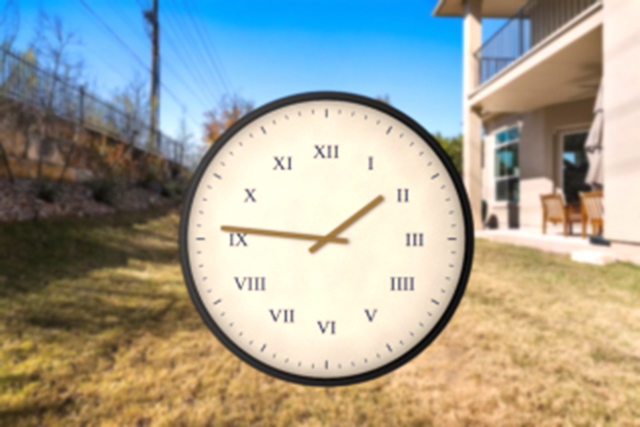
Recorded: 1.46
